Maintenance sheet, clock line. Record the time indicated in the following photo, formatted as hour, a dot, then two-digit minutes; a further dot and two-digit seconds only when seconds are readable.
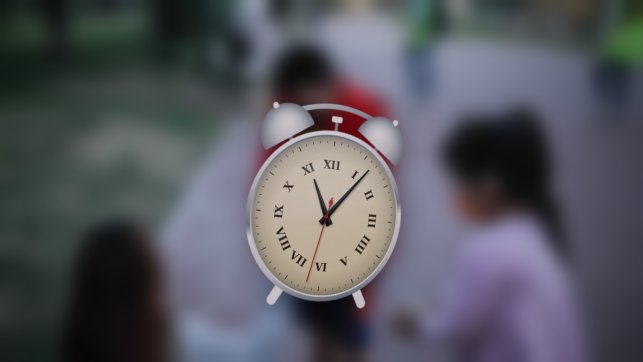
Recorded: 11.06.32
